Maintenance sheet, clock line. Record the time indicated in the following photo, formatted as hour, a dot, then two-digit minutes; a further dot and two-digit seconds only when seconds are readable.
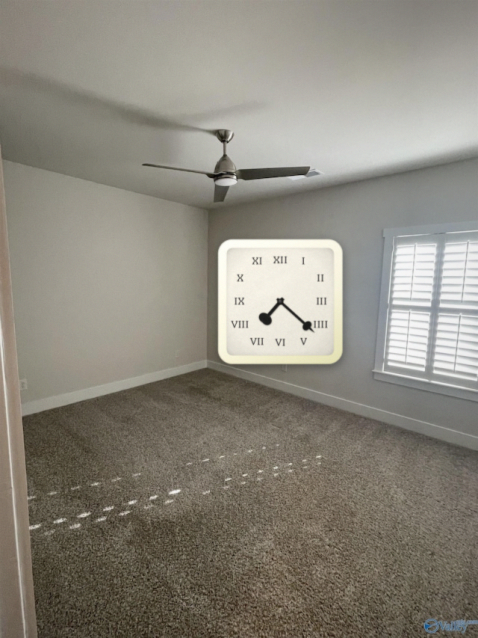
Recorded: 7.22
